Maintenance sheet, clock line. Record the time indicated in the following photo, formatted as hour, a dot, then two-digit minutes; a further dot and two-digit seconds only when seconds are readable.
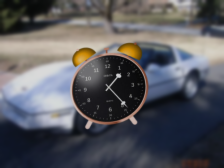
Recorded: 1.24
